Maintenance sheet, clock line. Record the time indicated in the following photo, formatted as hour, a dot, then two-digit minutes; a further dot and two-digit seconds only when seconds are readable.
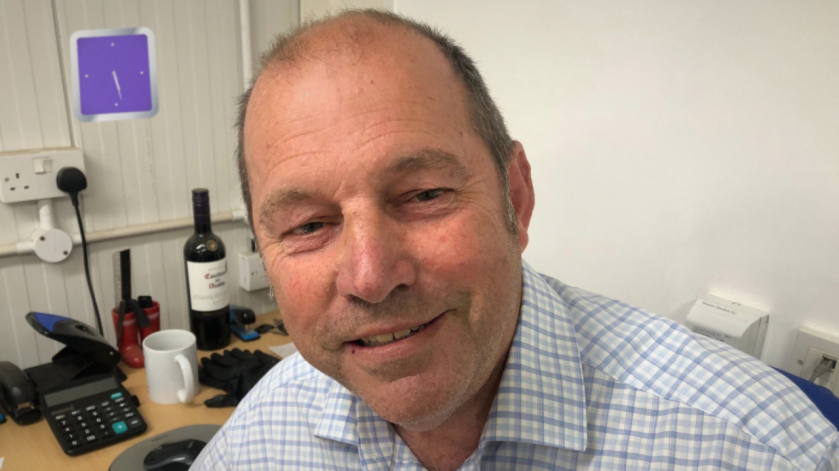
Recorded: 5.28
